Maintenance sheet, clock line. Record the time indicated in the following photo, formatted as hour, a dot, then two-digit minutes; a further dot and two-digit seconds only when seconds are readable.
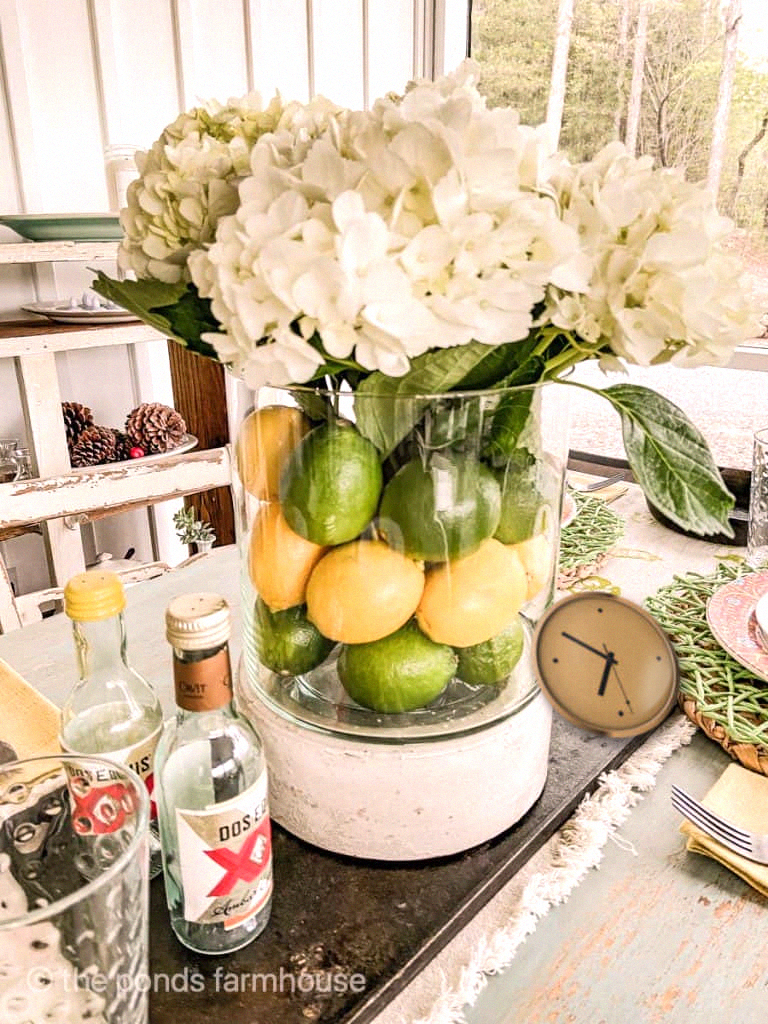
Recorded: 6.50.28
